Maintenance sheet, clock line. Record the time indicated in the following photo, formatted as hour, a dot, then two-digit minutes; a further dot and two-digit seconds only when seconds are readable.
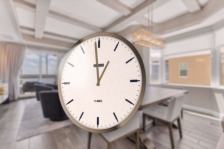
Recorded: 12.59
